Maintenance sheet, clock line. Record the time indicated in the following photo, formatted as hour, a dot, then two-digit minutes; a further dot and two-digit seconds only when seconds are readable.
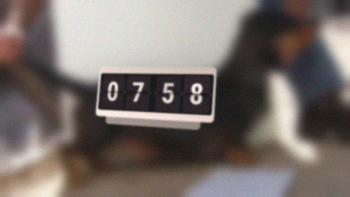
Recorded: 7.58
